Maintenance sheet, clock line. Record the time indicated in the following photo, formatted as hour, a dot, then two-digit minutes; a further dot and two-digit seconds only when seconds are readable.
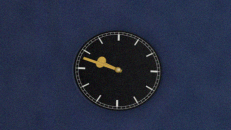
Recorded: 9.48
